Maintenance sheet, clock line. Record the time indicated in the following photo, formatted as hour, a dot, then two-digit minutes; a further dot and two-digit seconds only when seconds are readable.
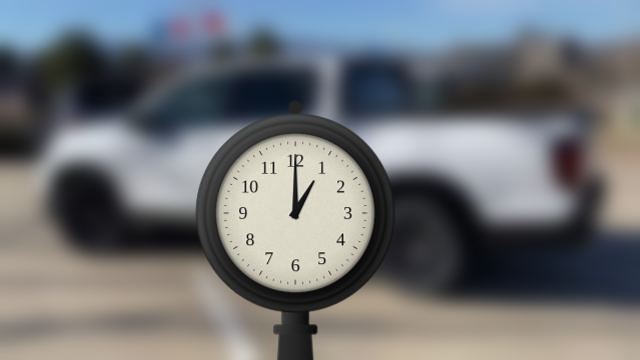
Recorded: 1.00
